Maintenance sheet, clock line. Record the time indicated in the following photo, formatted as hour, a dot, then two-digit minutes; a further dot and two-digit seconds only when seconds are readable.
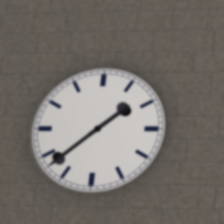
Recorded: 1.38
